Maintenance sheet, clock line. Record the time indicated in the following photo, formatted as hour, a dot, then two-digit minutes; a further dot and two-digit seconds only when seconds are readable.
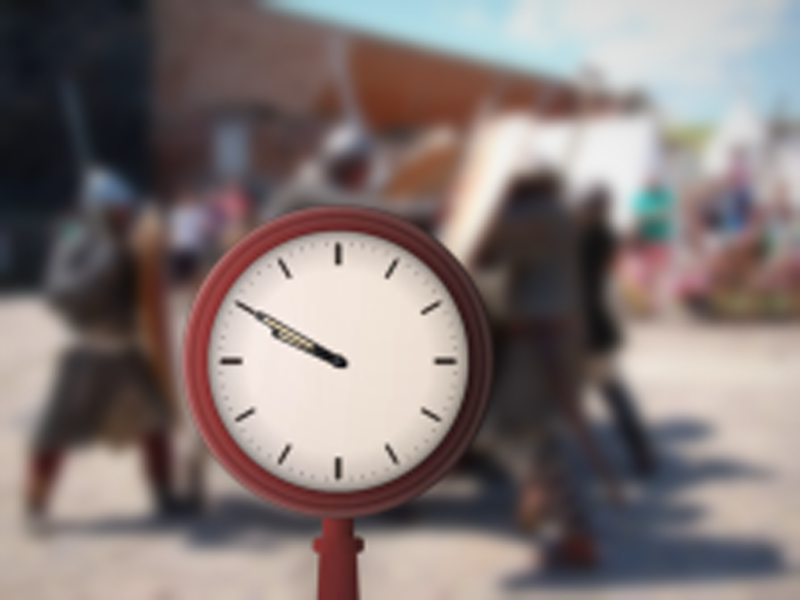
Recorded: 9.50
